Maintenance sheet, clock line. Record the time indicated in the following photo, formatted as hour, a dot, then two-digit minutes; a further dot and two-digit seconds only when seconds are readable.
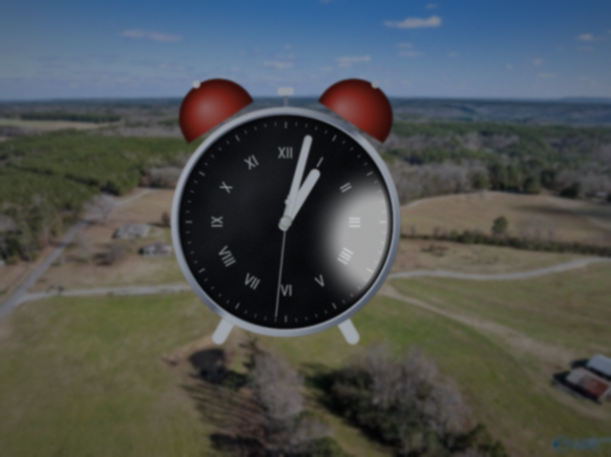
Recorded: 1.02.31
